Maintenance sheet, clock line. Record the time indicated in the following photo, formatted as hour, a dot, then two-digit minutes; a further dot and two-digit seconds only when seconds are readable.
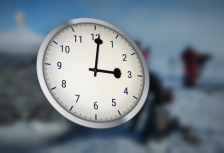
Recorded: 3.01
